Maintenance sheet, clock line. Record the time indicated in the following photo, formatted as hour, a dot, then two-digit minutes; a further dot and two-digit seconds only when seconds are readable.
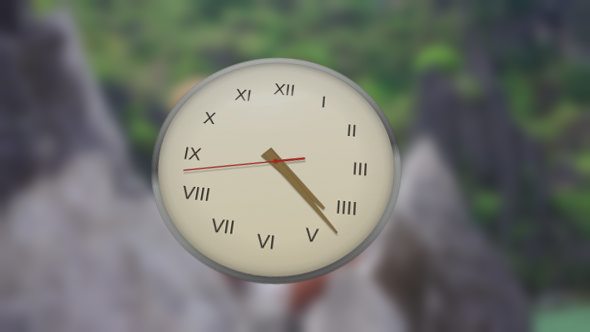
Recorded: 4.22.43
